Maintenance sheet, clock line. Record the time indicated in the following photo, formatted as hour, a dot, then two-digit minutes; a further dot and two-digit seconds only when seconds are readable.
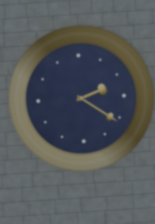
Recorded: 2.21
